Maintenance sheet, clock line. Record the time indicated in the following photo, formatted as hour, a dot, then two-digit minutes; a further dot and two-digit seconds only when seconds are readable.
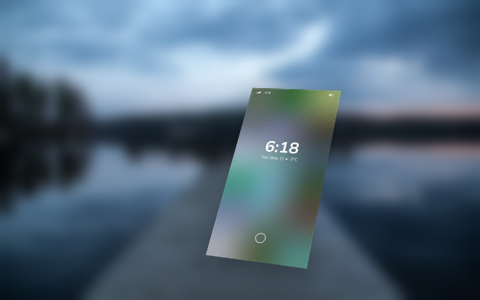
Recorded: 6.18
